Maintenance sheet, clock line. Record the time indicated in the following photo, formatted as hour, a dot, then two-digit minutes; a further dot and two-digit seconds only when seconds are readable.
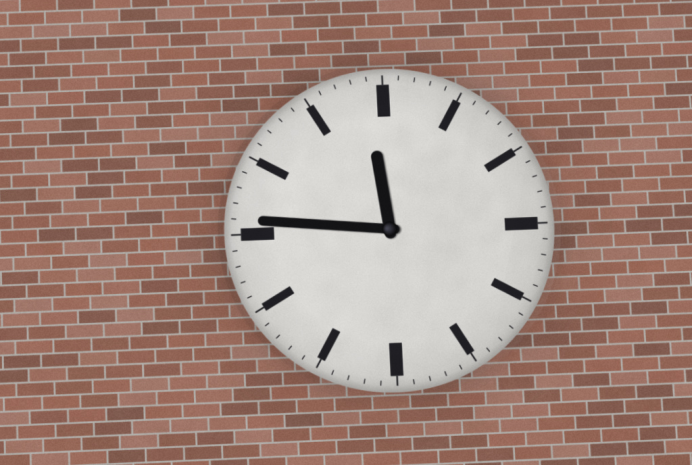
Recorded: 11.46
